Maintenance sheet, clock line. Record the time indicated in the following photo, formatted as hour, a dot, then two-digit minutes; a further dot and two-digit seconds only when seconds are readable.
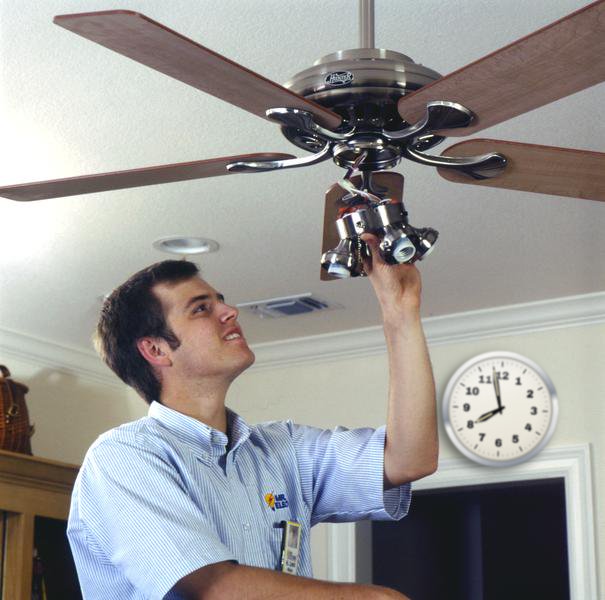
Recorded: 7.58
